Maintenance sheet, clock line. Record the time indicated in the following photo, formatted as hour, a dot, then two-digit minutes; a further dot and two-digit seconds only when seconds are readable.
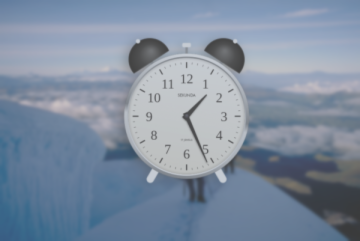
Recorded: 1.26
